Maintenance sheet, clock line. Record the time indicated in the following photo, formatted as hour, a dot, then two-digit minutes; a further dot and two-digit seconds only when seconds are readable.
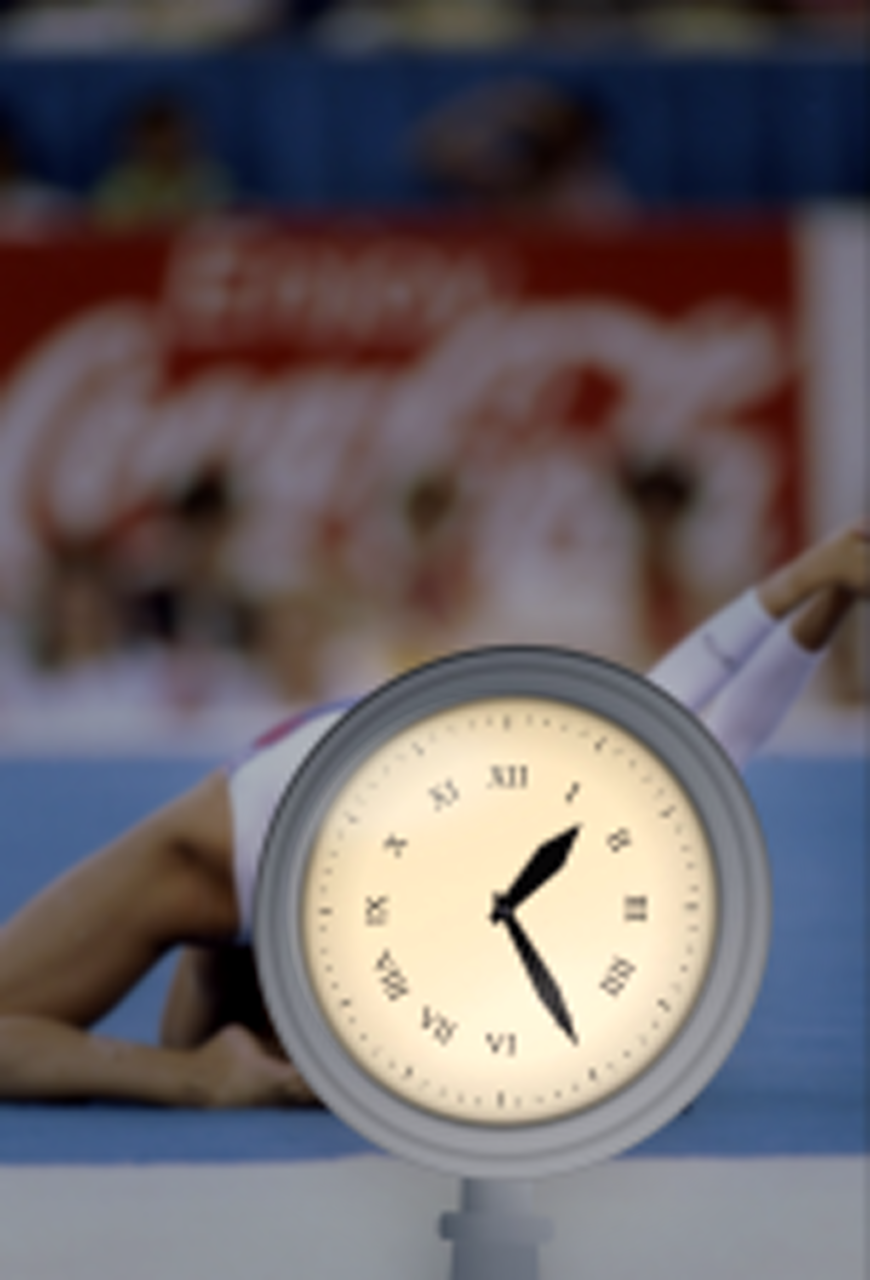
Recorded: 1.25
